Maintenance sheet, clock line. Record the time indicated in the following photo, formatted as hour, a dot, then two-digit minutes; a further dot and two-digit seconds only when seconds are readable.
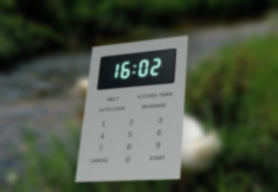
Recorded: 16.02
